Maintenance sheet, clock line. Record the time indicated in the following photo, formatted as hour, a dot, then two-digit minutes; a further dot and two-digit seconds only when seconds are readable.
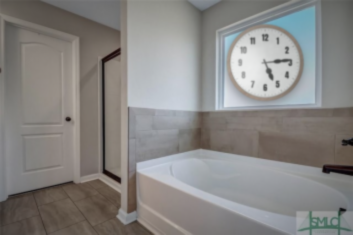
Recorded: 5.14
